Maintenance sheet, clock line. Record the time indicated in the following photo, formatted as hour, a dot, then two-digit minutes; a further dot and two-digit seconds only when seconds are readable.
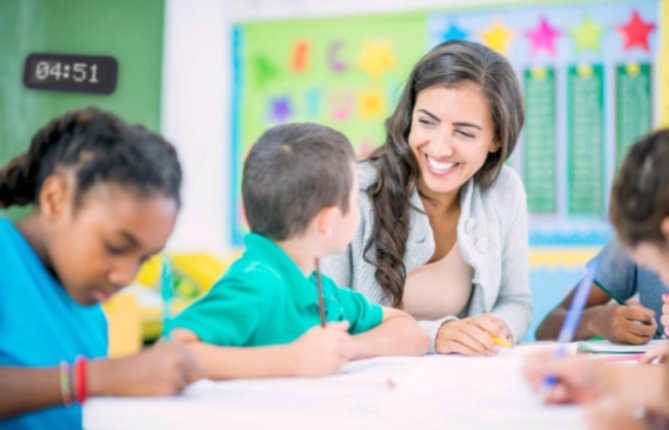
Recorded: 4.51
